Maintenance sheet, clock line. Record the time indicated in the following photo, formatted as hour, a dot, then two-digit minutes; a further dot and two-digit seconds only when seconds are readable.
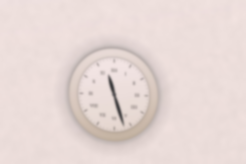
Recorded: 11.27
